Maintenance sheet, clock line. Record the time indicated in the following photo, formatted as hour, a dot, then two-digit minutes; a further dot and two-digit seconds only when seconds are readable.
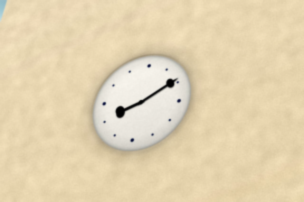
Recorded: 8.09
